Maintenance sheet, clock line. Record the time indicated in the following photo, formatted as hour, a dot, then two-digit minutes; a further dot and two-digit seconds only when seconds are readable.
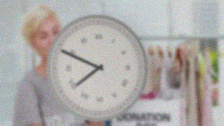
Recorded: 7.49
